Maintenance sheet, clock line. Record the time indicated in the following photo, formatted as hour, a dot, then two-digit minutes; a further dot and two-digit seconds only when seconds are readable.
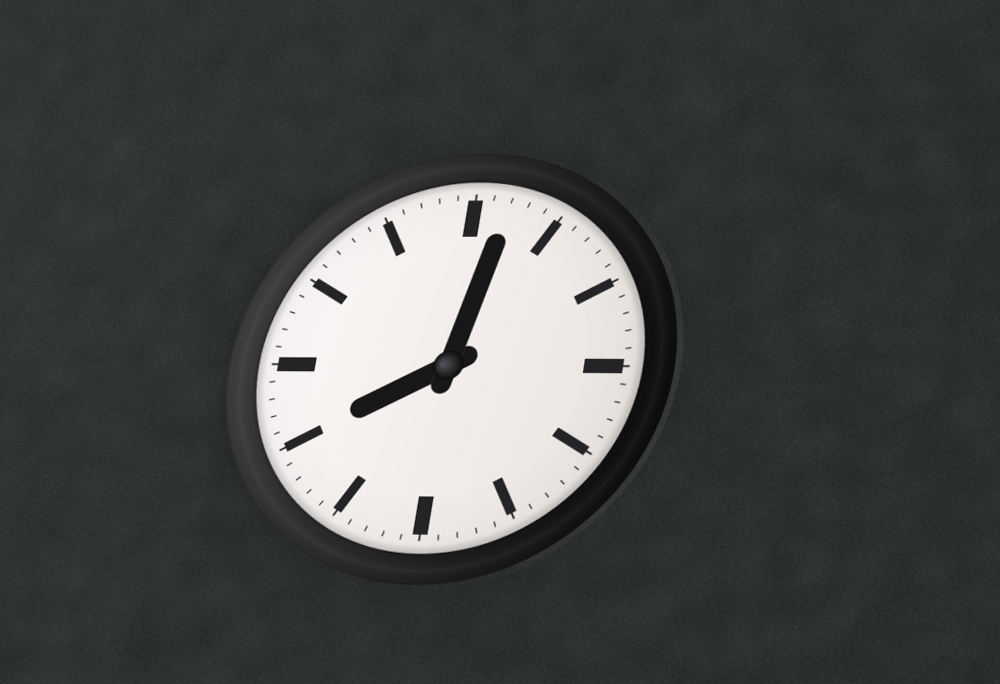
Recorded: 8.02
